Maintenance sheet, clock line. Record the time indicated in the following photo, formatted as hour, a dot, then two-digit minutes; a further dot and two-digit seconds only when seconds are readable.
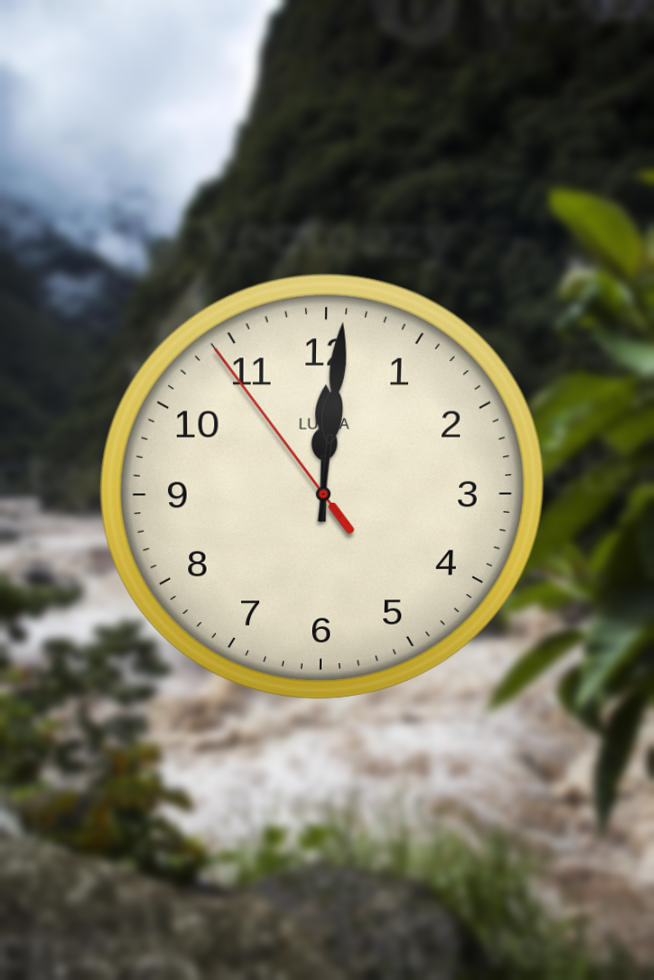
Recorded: 12.00.54
